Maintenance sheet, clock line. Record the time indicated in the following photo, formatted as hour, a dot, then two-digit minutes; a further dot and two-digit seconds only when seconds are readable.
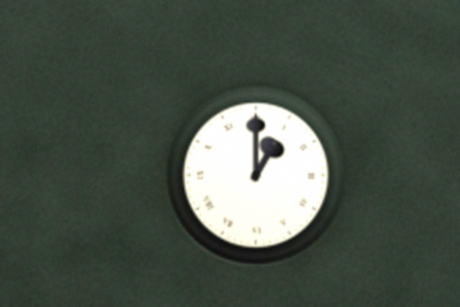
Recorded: 1.00
